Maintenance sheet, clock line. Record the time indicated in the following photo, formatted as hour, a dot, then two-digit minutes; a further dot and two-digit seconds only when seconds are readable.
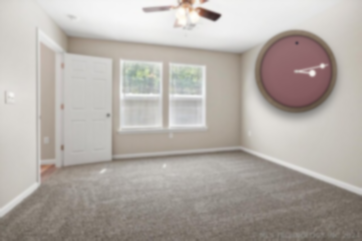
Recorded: 3.13
